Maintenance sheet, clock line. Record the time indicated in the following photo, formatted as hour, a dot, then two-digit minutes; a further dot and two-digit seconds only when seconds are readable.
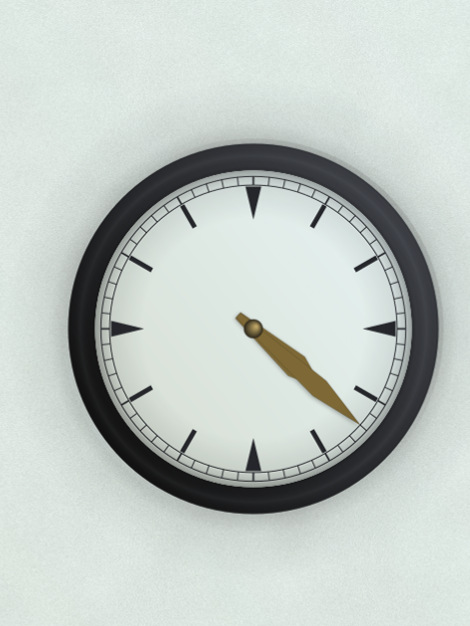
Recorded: 4.22
